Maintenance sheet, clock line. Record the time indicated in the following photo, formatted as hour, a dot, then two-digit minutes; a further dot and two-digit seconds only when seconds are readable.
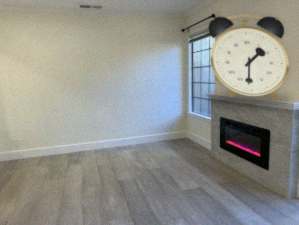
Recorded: 1.31
